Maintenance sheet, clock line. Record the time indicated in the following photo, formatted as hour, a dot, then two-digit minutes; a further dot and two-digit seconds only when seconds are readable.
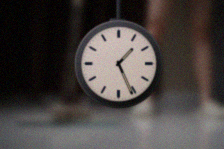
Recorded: 1.26
